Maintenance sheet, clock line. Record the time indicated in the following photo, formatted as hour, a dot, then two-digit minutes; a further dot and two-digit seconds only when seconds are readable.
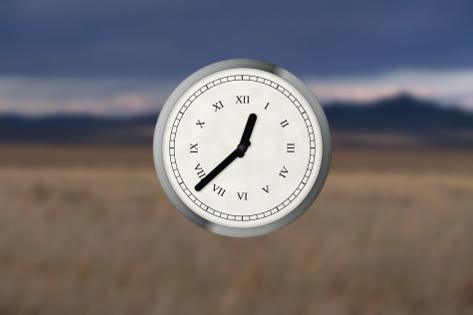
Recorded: 12.38
